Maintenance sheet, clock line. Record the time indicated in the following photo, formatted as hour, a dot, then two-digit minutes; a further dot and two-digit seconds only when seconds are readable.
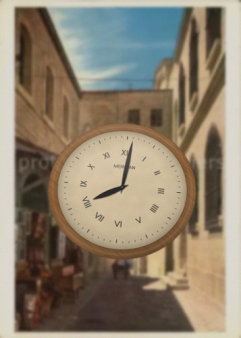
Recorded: 8.01
